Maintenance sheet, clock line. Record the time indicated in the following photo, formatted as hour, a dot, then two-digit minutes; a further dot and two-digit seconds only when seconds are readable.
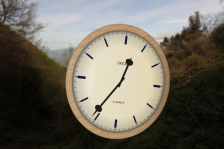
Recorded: 12.36
